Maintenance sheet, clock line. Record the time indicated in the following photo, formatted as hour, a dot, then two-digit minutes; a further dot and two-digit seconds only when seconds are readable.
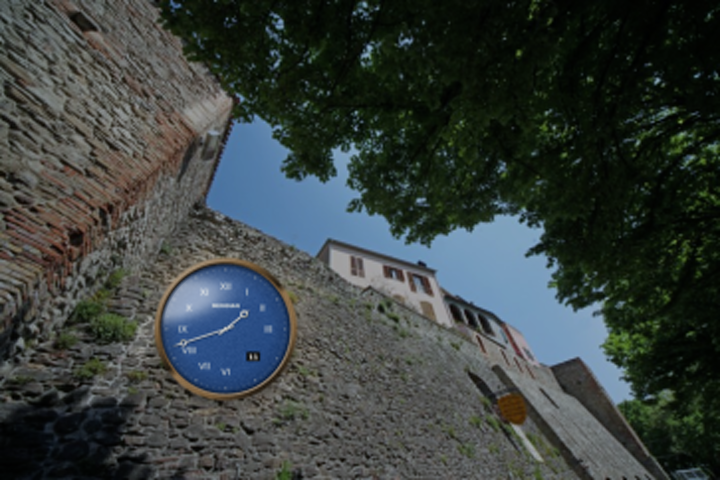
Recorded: 1.42
